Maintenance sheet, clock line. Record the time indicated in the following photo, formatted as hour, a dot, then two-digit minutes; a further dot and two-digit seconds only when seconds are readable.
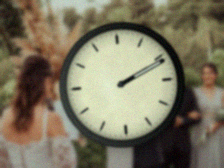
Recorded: 2.11
